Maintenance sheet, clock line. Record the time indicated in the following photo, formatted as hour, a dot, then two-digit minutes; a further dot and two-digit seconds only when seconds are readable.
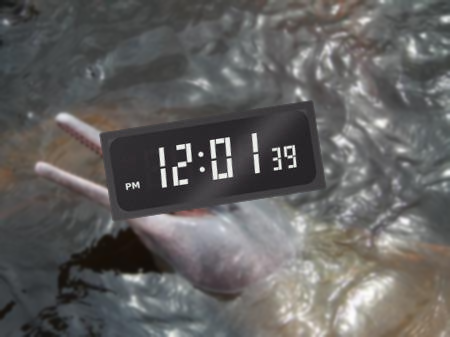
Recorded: 12.01.39
